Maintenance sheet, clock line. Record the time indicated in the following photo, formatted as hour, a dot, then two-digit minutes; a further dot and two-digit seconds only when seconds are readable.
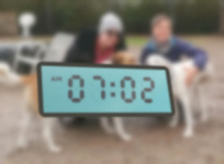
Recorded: 7.02
